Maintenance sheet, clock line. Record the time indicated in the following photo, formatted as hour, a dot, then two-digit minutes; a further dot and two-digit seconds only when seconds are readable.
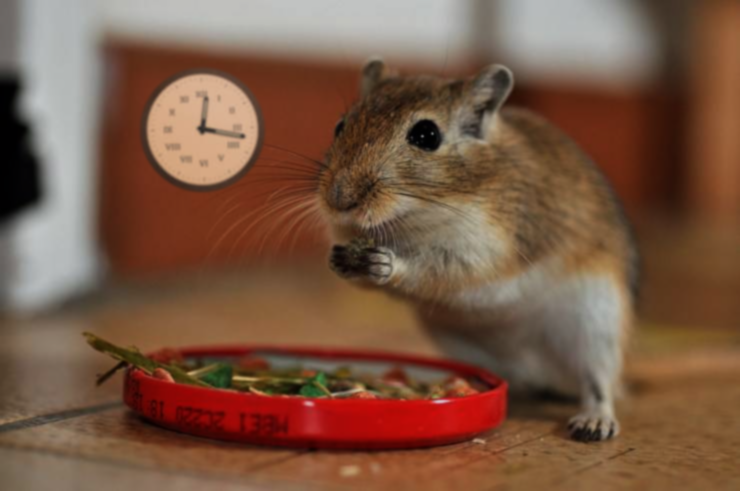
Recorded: 12.17
